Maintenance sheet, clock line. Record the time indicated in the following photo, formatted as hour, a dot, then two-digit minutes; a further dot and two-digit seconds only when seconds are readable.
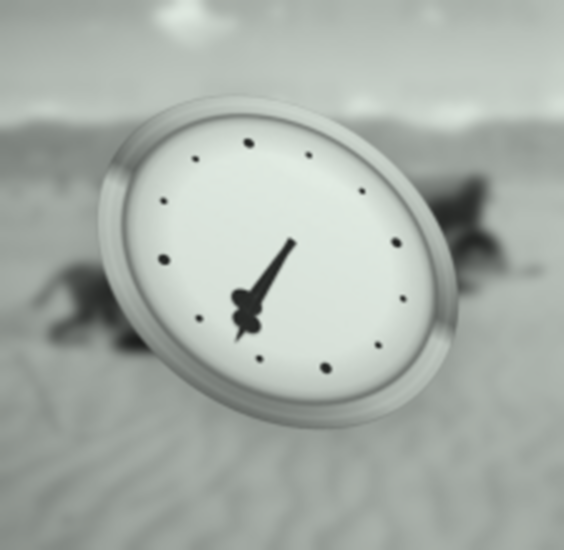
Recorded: 7.37
